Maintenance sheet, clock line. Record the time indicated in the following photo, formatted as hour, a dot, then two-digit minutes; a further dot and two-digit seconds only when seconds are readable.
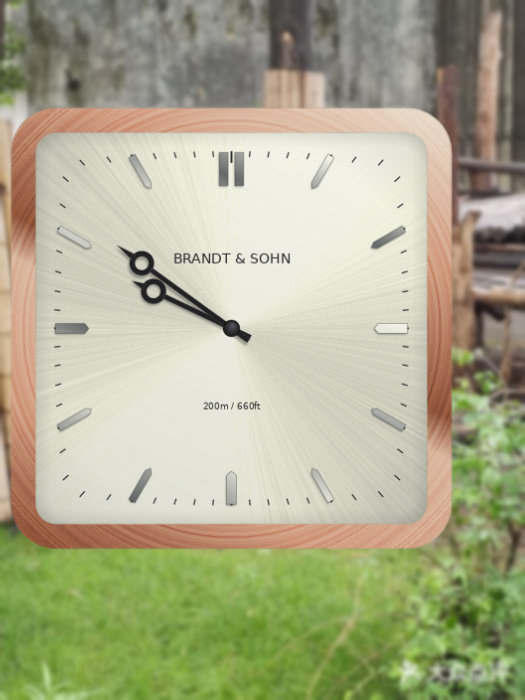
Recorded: 9.51
